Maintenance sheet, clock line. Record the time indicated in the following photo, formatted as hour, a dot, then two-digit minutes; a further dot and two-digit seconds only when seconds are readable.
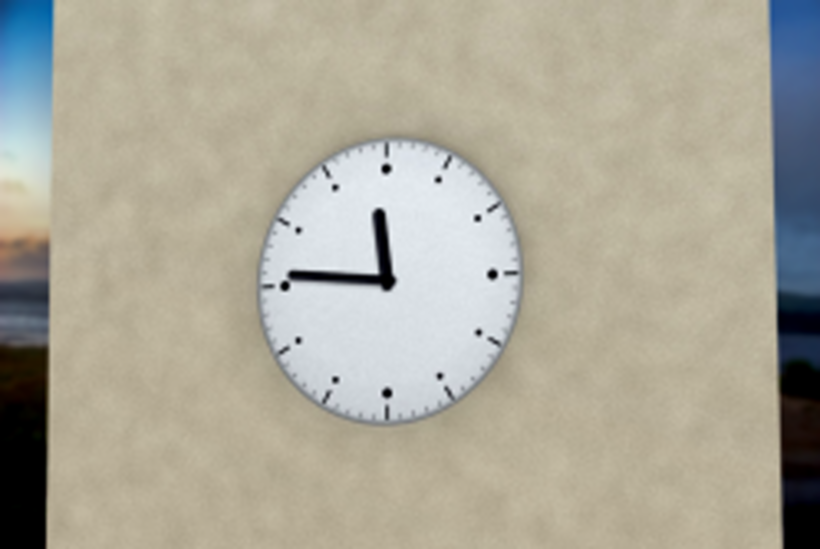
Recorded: 11.46
